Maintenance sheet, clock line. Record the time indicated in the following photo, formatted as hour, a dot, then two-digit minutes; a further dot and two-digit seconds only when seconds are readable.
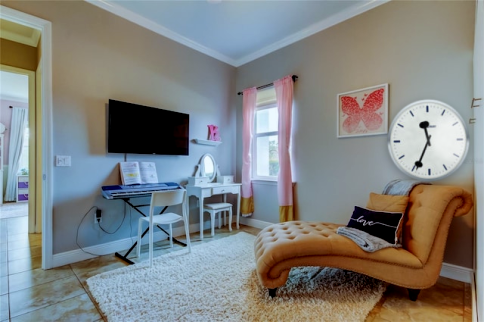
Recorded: 11.34
